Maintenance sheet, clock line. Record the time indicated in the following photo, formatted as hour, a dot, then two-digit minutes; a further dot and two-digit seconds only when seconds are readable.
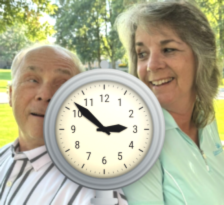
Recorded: 2.52
